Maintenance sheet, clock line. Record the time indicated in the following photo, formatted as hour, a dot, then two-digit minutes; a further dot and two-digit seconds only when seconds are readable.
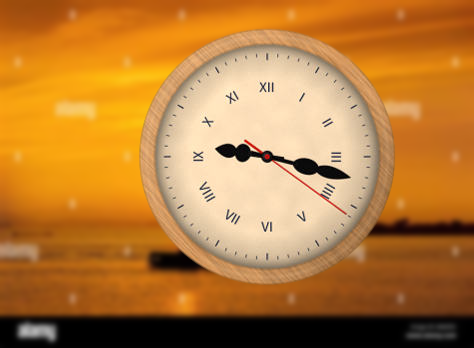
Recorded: 9.17.21
